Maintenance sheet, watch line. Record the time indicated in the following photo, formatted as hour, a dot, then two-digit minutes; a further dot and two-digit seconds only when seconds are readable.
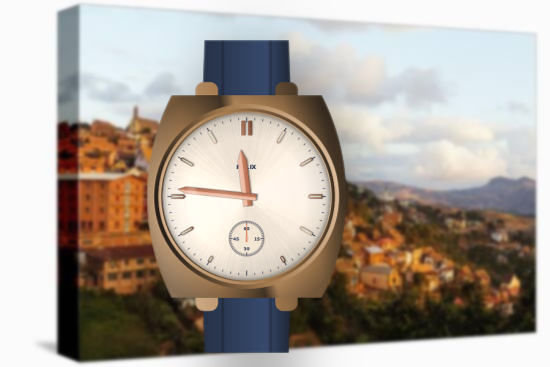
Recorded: 11.46
